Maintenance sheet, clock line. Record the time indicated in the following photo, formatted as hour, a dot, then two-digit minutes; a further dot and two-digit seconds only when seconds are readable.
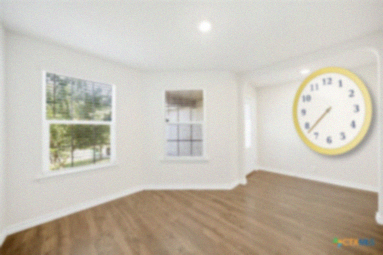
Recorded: 7.38
